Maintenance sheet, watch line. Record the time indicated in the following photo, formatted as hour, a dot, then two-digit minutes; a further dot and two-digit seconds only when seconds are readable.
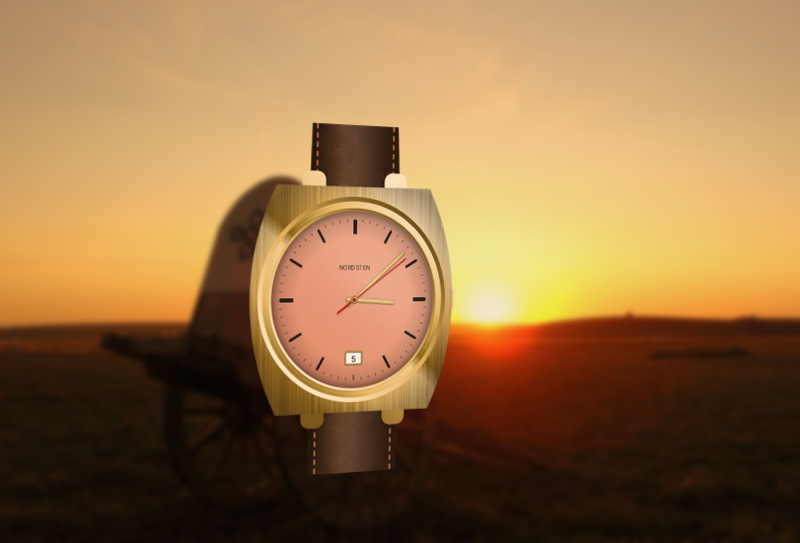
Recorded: 3.08.09
